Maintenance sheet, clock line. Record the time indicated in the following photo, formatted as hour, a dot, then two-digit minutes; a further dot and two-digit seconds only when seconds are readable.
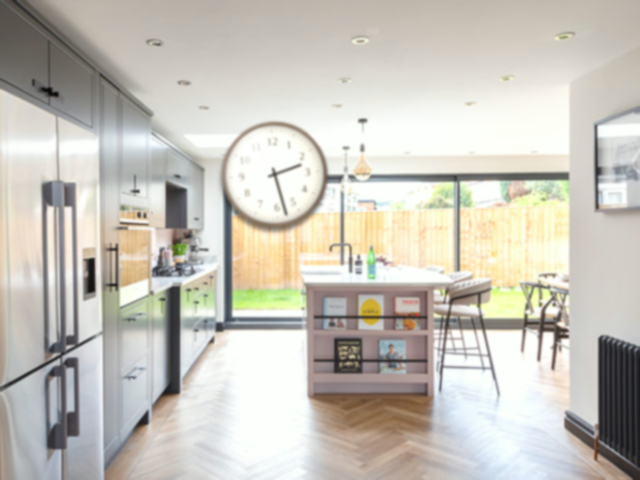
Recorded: 2.28
